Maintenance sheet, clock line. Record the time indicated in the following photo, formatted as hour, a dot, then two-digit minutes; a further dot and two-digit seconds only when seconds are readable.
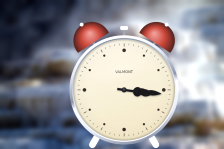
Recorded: 3.16
